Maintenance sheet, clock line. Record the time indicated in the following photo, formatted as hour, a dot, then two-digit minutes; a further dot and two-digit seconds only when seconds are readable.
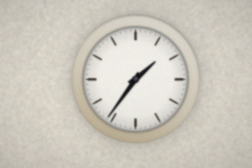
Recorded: 1.36
